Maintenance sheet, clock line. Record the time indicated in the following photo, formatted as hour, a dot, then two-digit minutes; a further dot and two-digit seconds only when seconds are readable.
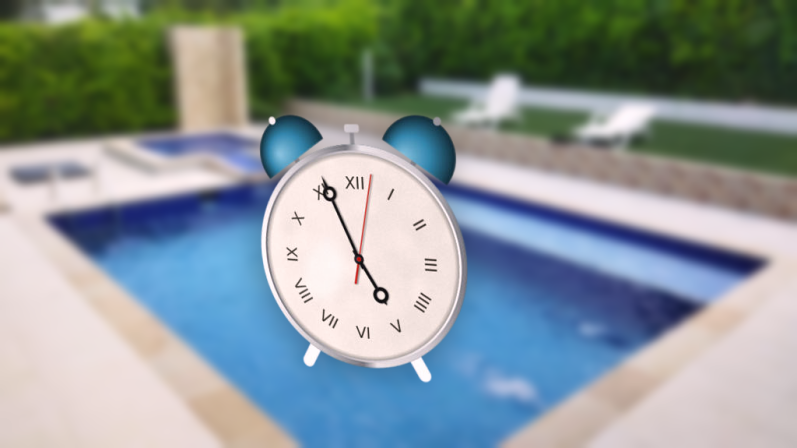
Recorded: 4.56.02
